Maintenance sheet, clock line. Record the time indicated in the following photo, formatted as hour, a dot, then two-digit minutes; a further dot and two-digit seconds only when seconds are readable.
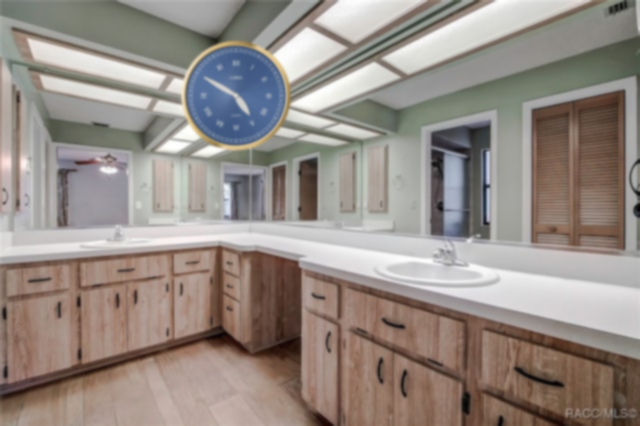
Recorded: 4.50
